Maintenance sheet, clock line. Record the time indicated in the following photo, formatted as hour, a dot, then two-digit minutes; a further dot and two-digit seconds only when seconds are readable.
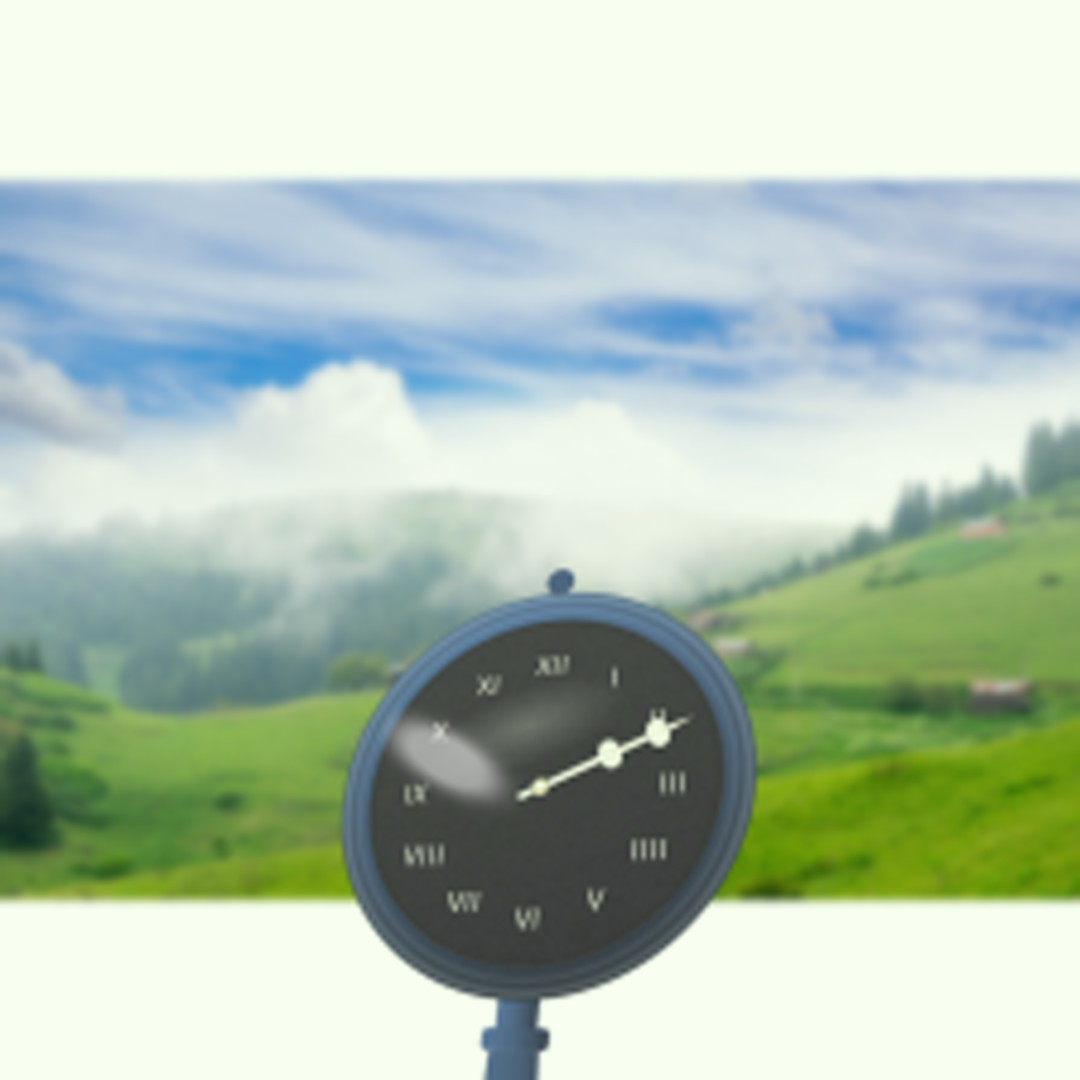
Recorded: 2.11
